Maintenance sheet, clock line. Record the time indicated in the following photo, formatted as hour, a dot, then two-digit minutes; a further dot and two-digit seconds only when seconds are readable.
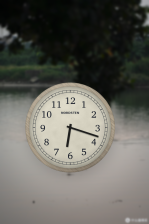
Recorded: 6.18
